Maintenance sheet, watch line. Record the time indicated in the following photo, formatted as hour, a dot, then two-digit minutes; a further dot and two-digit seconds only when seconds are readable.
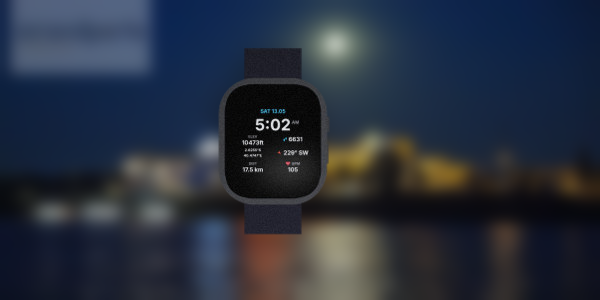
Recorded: 5.02
